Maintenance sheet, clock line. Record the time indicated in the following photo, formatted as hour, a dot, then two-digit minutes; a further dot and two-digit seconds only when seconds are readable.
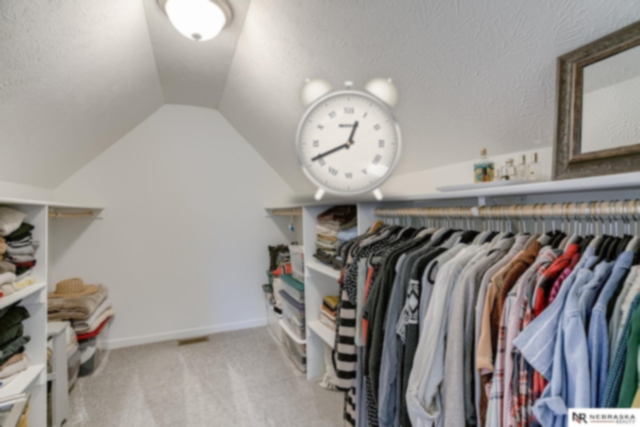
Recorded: 12.41
